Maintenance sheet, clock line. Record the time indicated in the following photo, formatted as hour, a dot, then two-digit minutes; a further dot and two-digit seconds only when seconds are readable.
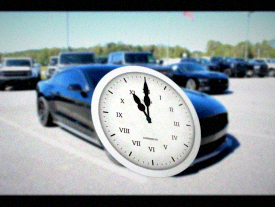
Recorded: 11.00
